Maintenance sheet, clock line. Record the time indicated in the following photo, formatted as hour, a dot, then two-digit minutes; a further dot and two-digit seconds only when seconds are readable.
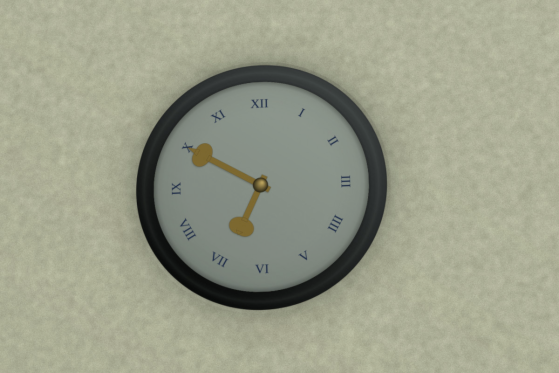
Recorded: 6.50
